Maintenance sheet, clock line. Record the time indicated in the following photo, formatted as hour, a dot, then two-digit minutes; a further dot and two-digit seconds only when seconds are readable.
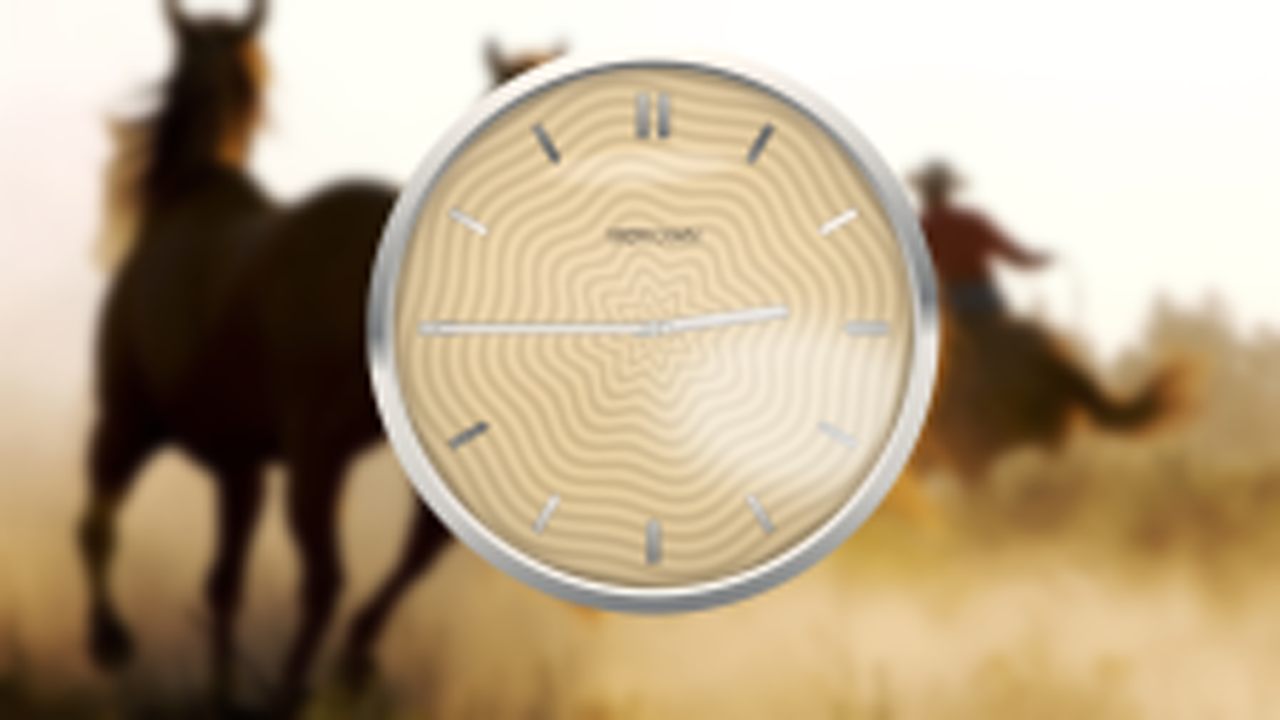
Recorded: 2.45
